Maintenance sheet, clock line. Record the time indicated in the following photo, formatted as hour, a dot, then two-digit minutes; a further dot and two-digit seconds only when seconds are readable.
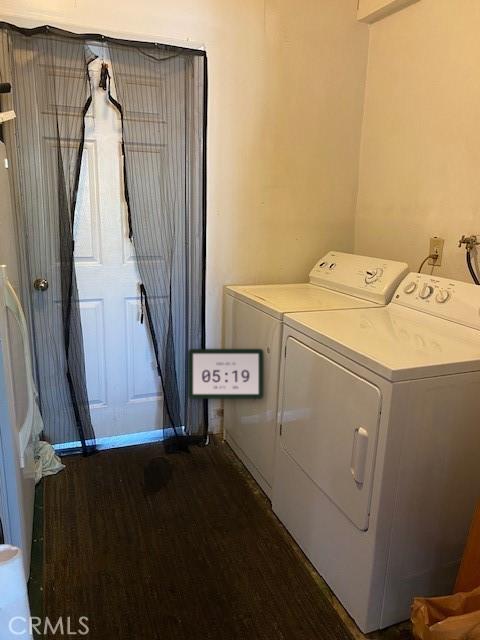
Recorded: 5.19
